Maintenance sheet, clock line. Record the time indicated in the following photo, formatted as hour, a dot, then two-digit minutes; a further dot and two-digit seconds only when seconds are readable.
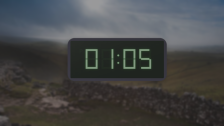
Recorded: 1.05
